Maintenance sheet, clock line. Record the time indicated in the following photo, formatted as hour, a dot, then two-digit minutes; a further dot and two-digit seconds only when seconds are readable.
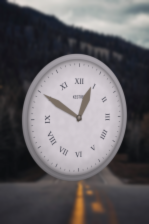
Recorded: 12.50
